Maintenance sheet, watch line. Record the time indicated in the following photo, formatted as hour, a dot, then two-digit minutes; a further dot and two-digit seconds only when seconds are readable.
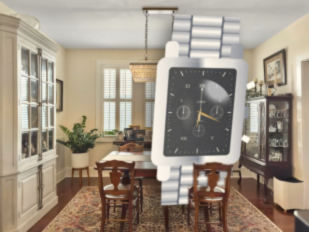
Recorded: 6.19
